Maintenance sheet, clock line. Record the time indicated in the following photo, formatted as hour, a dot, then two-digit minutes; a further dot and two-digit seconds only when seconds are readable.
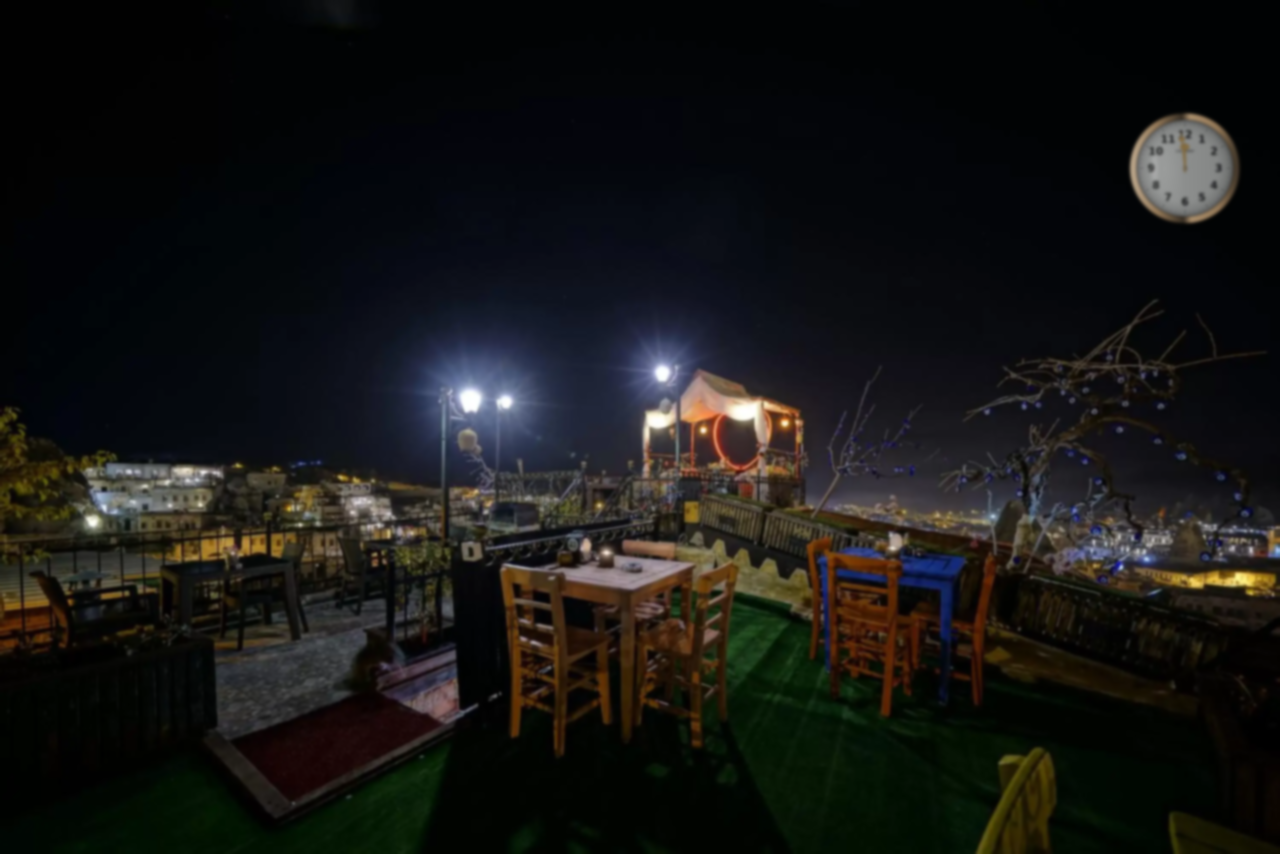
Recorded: 11.59
